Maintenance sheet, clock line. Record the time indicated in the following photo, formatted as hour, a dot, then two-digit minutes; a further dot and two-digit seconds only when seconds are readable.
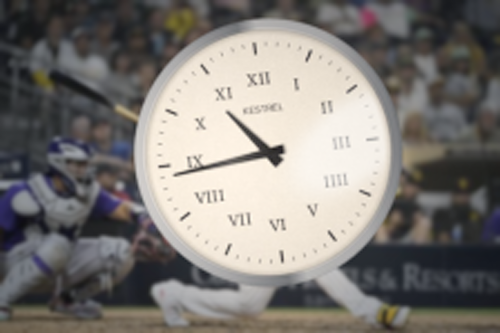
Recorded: 10.44
